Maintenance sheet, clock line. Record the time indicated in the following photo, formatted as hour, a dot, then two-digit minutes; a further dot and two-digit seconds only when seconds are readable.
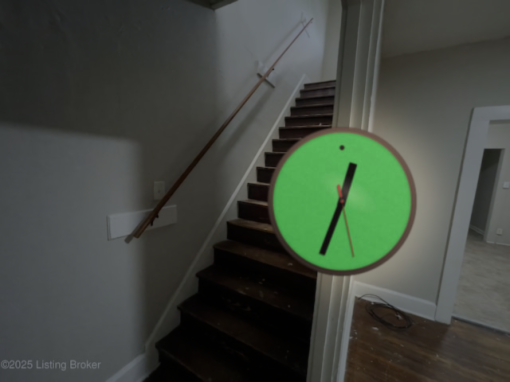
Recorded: 12.33.28
